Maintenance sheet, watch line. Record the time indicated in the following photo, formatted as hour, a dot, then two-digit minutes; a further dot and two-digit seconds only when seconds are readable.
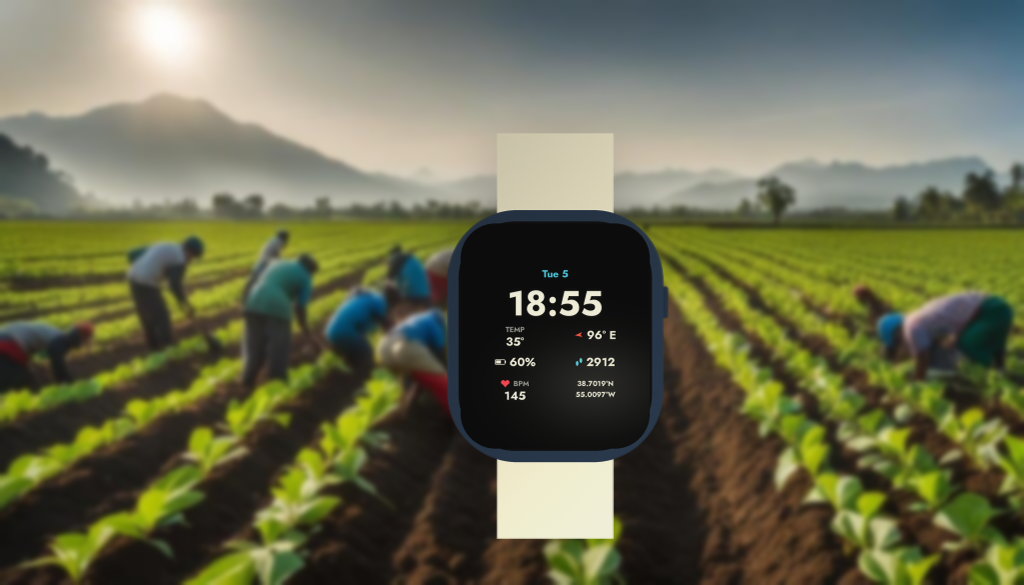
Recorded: 18.55
